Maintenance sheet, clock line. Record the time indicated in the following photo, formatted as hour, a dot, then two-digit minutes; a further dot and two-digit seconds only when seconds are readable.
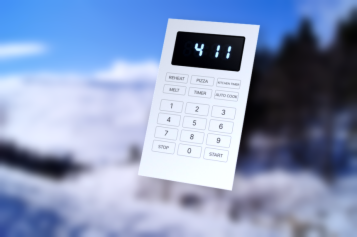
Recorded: 4.11
